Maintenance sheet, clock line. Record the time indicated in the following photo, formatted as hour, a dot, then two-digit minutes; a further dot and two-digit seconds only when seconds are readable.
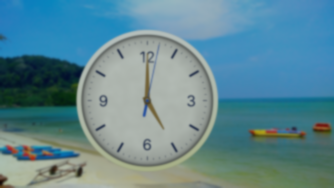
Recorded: 5.00.02
